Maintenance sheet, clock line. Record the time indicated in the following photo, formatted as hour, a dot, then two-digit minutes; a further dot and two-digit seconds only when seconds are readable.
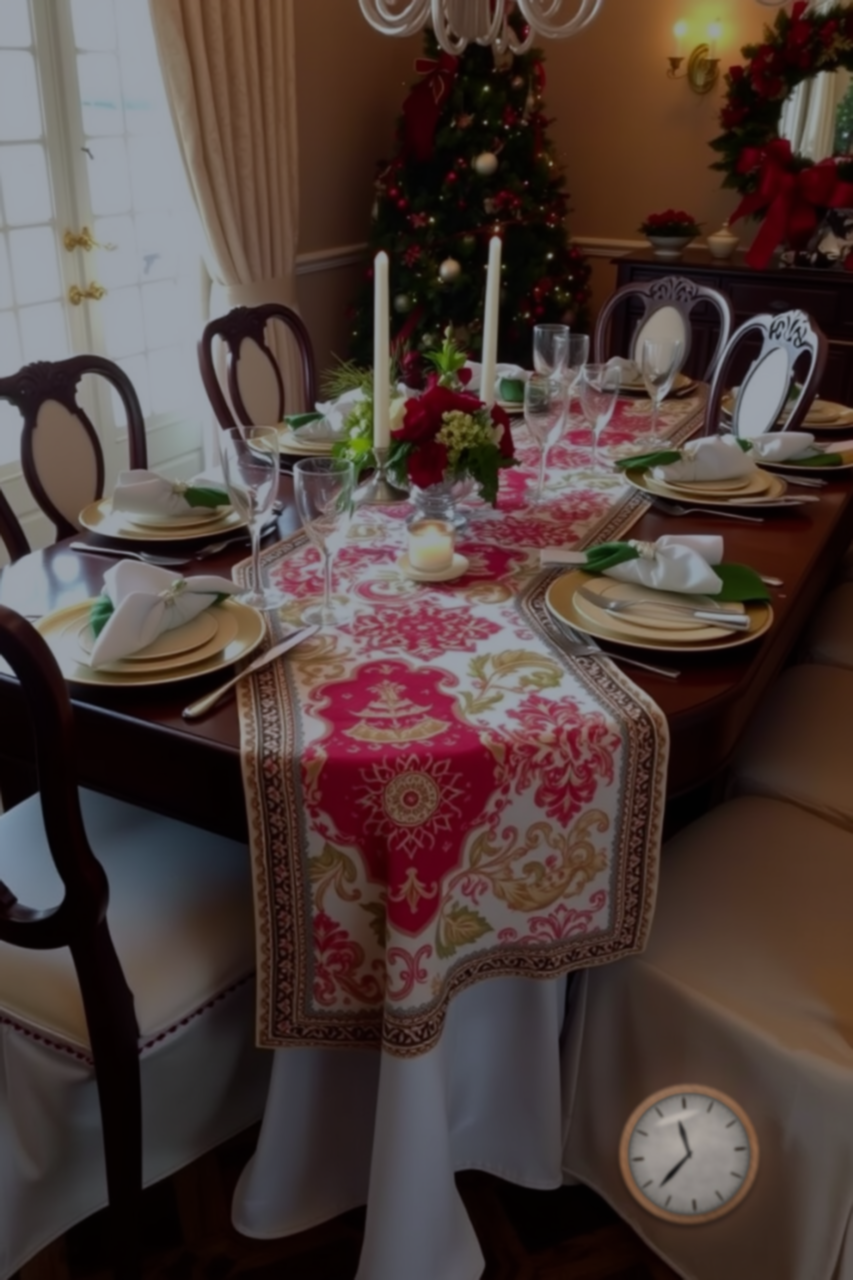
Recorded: 11.38
